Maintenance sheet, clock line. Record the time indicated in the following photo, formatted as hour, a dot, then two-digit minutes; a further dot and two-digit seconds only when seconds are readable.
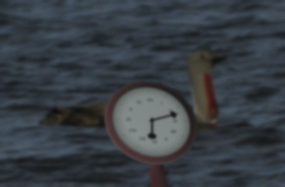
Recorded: 6.12
